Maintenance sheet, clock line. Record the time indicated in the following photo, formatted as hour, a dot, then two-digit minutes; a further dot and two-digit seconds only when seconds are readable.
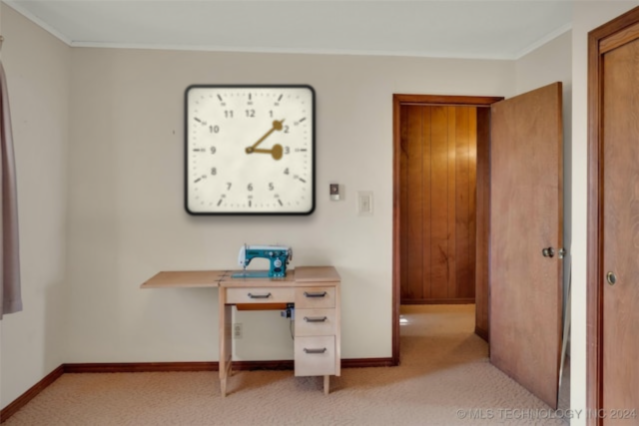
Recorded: 3.08
